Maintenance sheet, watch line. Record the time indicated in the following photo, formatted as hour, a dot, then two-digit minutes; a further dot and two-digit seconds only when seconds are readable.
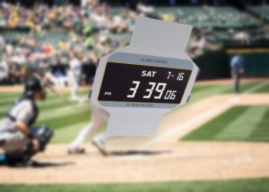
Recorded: 3.39.06
